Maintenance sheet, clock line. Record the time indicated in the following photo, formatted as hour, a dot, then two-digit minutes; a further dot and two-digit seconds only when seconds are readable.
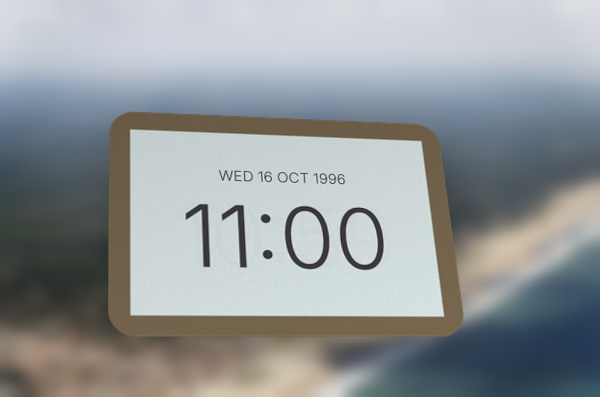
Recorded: 11.00
